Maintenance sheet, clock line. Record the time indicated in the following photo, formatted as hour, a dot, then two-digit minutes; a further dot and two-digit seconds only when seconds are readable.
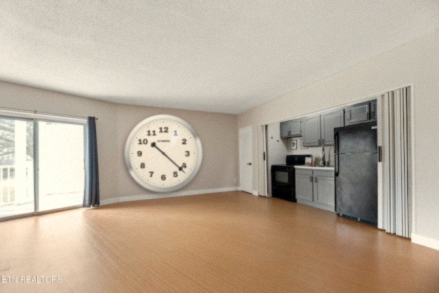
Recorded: 10.22
